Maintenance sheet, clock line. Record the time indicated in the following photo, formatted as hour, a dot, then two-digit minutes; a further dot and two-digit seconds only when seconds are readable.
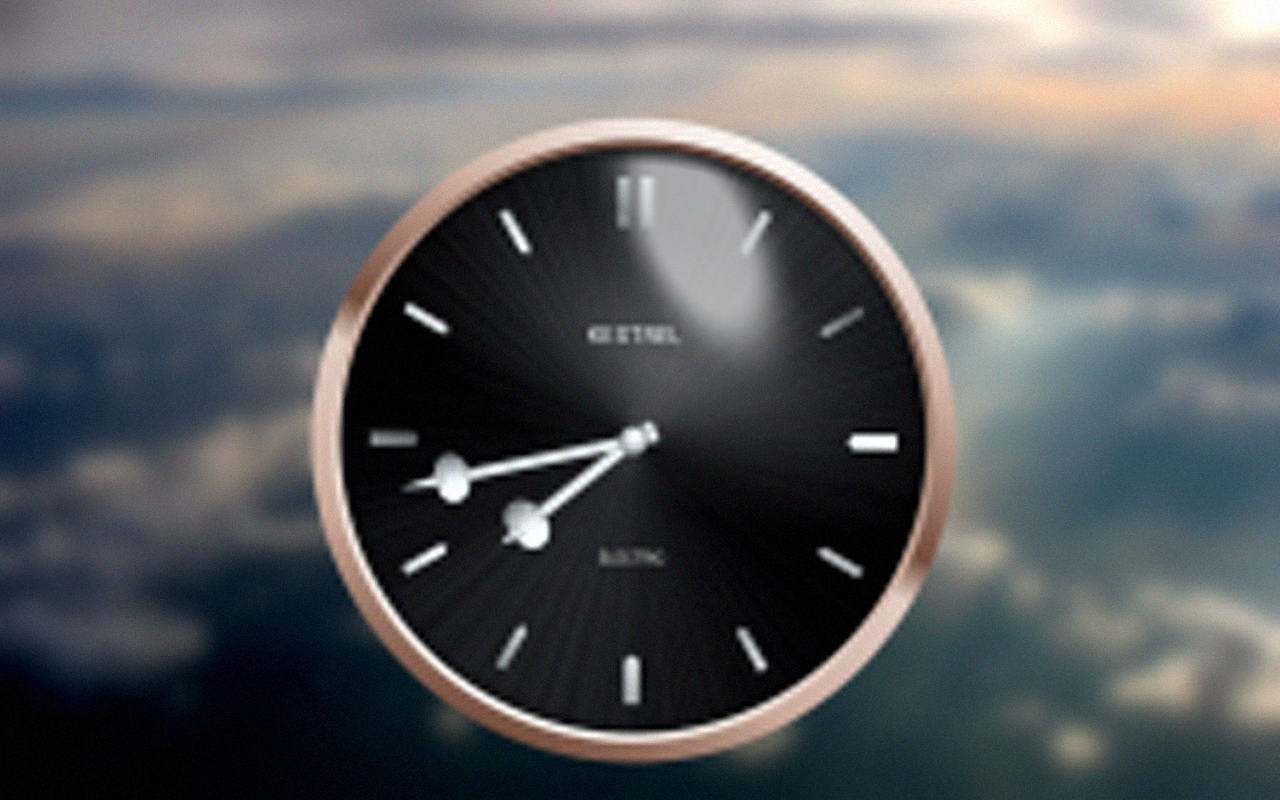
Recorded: 7.43
